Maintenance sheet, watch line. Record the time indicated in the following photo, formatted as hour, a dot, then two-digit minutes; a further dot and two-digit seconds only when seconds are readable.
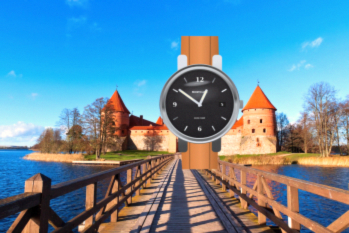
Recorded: 12.51
